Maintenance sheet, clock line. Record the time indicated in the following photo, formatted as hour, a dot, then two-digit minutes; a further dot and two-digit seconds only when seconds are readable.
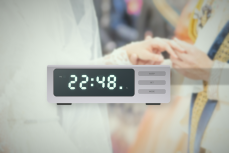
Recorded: 22.48
